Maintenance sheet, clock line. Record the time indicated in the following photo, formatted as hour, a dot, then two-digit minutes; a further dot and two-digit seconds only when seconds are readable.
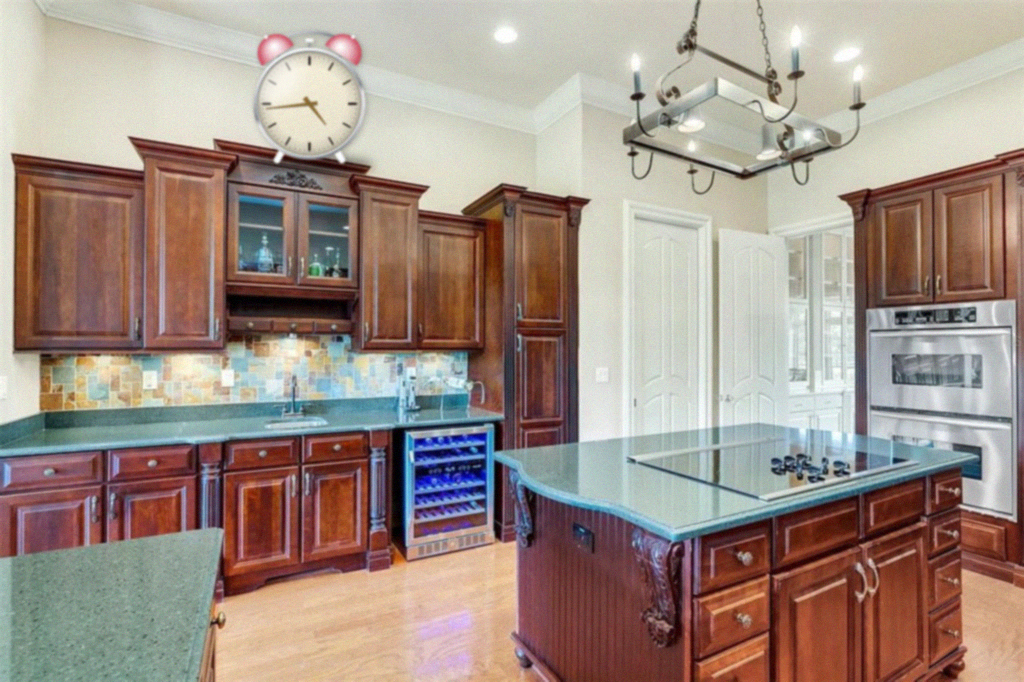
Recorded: 4.44
